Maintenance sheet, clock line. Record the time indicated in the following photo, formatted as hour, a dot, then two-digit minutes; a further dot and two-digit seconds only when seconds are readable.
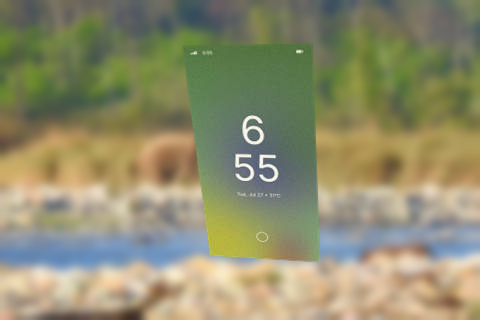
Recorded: 6.55
